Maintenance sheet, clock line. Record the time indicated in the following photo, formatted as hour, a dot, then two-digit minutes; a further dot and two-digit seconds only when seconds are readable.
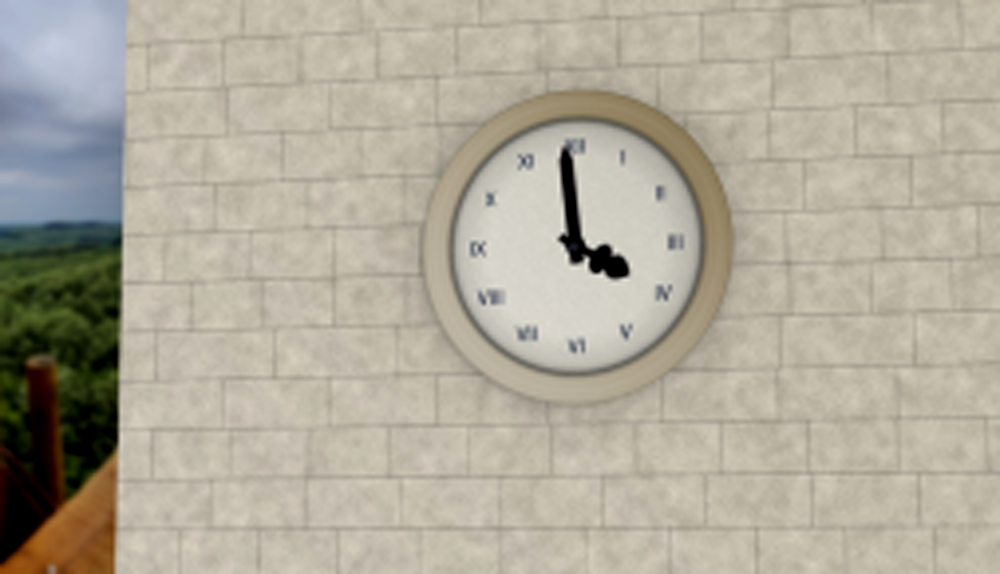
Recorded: 3.59
